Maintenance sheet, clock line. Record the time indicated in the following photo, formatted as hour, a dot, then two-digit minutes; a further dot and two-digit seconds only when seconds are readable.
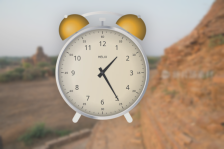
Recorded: 1.25
